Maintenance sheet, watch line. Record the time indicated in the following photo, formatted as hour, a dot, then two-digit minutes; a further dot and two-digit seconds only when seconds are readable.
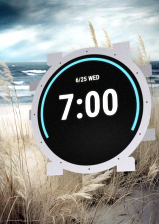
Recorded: 7.00
